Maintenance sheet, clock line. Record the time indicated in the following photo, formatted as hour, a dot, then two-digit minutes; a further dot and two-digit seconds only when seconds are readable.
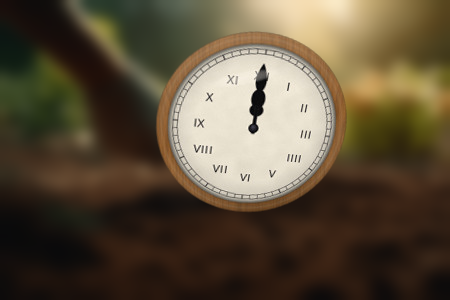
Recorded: 12.00
